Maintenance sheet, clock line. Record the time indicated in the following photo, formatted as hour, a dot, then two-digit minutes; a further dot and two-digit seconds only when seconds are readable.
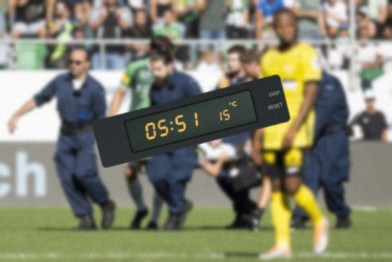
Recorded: 5.51
